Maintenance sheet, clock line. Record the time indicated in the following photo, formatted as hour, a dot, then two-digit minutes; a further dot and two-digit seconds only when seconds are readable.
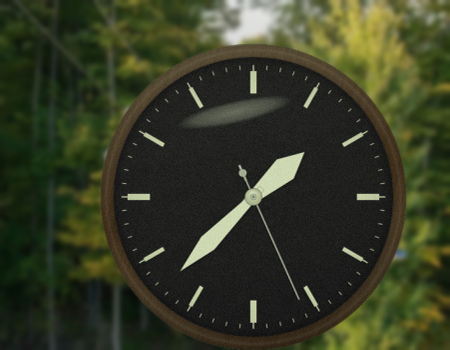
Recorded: 1.37.26
